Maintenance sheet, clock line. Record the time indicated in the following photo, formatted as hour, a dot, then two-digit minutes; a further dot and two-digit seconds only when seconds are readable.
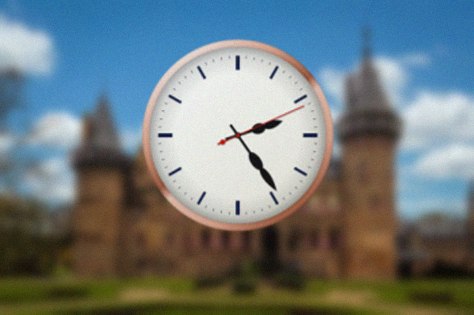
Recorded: 2.24.11
